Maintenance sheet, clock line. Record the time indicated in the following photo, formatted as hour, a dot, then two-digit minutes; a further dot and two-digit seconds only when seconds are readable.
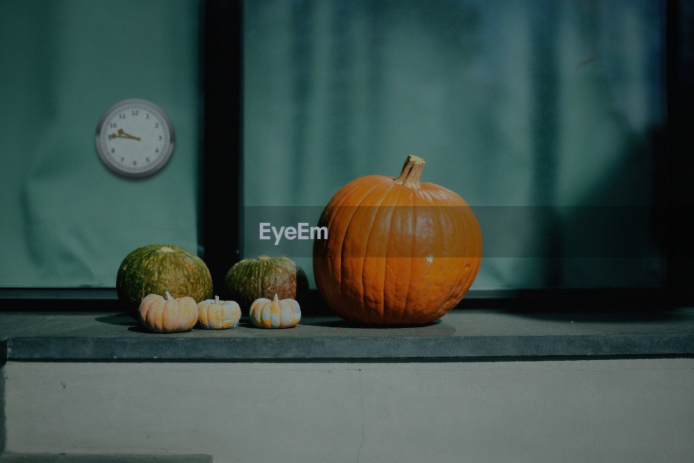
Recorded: 9.46
